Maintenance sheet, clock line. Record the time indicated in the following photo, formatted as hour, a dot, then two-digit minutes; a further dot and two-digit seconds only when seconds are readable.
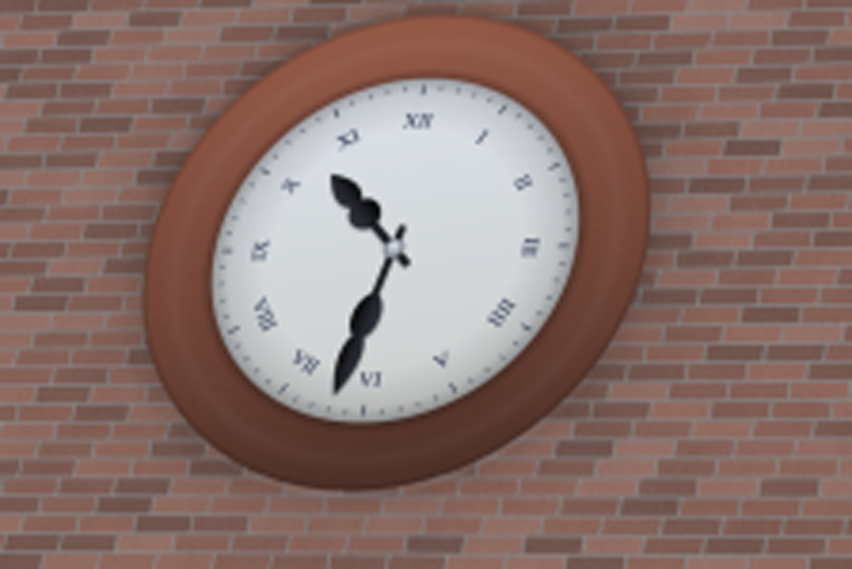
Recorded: 10.32
